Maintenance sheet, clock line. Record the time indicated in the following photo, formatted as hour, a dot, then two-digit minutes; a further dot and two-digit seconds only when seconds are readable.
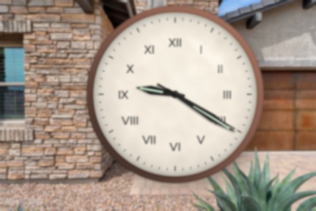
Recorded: 9.20.20
